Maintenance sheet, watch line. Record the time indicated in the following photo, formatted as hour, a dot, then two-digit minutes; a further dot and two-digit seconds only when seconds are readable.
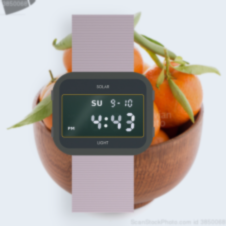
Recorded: 4.43
